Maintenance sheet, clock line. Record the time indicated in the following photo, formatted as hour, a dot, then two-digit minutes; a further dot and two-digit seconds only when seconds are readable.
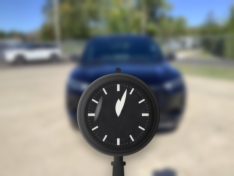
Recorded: 12.03
